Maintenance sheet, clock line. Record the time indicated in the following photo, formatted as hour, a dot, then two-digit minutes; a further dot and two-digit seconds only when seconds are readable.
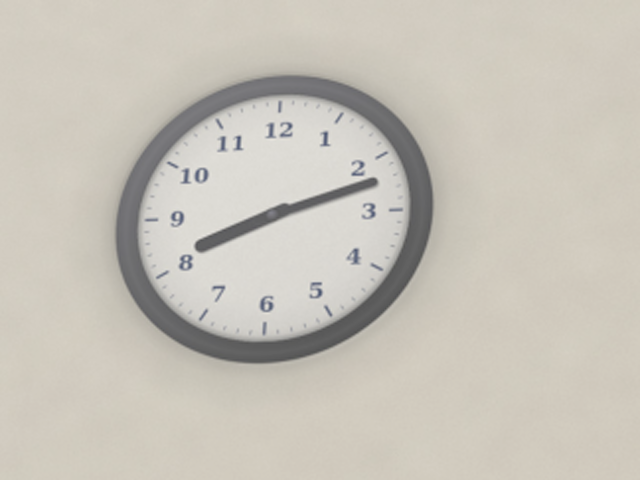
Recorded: 8.12
